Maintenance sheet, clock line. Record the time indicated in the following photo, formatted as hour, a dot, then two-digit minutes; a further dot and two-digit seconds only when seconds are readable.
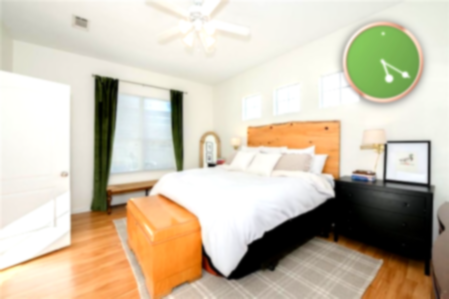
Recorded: 5.20
